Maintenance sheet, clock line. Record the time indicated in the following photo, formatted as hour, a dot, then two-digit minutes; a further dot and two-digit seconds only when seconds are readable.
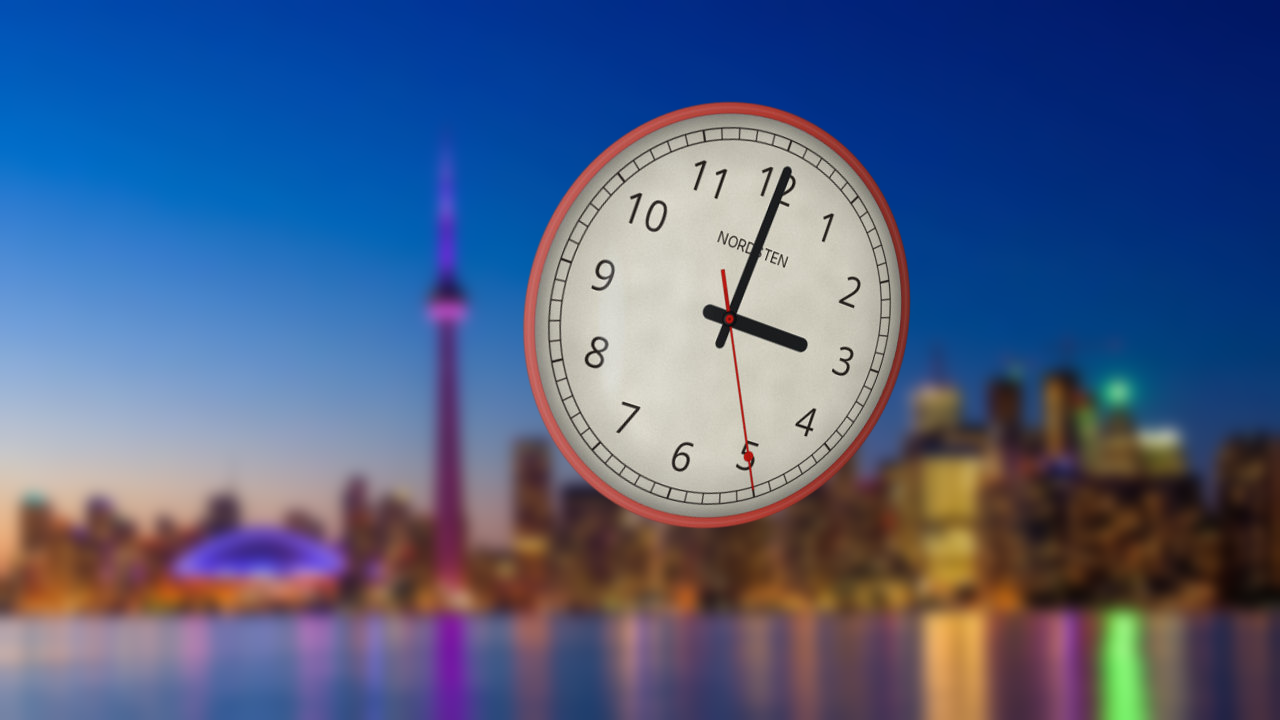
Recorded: 3.00.25
